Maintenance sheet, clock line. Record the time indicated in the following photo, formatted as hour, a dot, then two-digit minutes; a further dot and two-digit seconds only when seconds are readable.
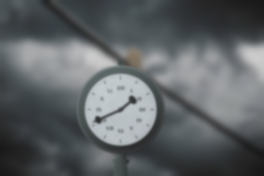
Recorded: 1.41
